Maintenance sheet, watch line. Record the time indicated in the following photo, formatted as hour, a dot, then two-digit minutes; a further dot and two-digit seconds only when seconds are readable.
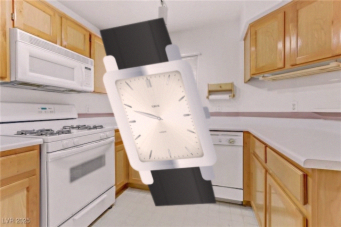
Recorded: 9.49
